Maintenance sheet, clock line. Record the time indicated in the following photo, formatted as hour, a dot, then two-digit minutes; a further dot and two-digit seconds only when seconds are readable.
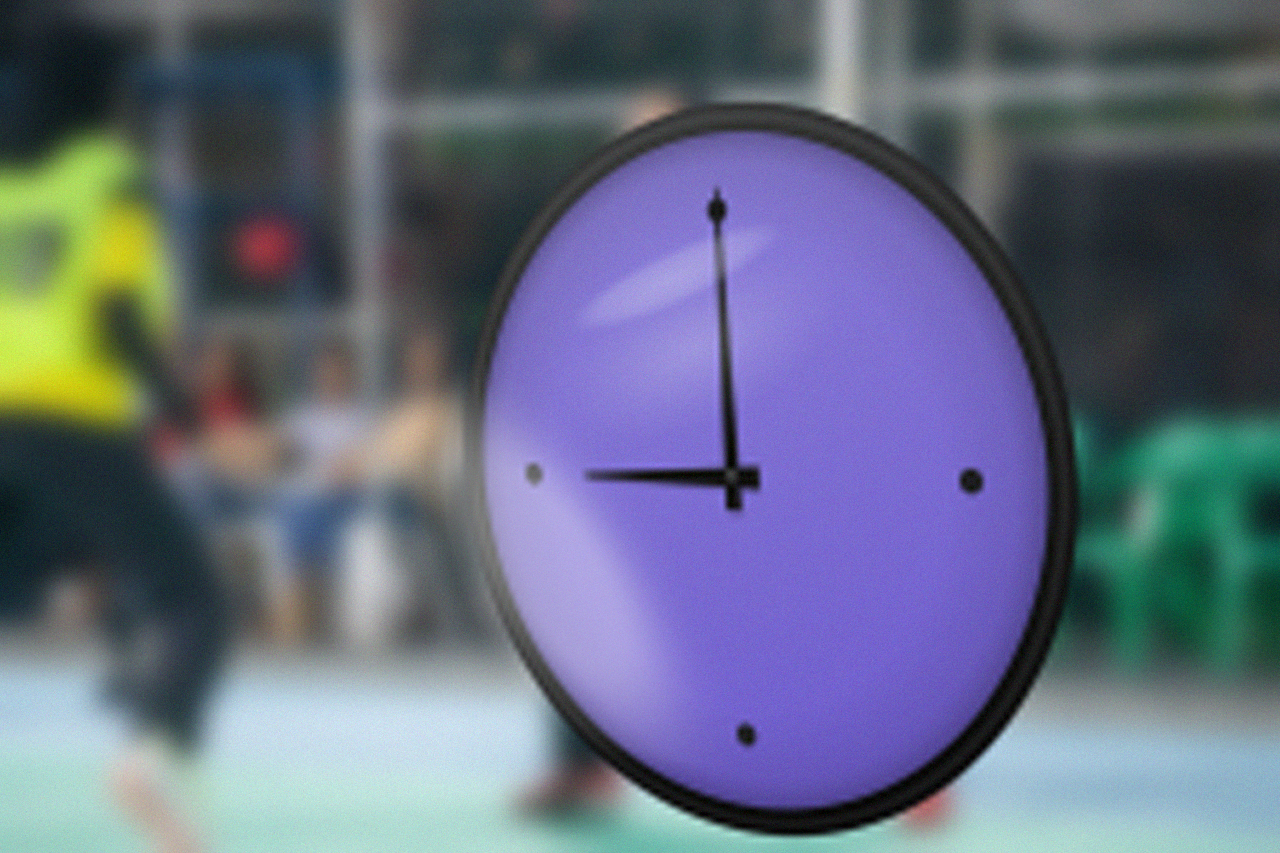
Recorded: 9.00
